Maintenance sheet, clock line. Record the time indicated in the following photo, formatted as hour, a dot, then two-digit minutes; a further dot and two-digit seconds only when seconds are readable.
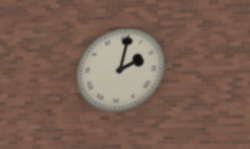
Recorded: 2.01
